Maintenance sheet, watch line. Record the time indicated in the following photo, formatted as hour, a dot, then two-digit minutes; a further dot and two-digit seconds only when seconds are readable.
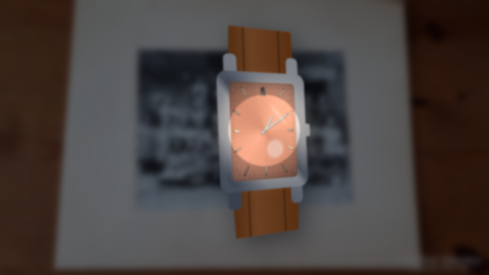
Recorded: 1.10
